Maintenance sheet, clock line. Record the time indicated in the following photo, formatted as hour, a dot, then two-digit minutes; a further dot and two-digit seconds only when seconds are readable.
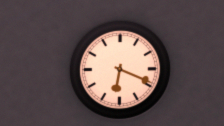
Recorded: 6.19
